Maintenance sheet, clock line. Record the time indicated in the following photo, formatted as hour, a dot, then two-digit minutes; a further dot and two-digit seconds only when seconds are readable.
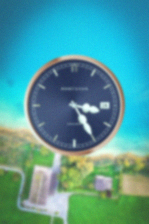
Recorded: 3.25
